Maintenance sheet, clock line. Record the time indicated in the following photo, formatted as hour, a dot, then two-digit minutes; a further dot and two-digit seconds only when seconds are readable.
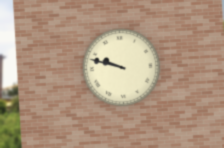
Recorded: 9.48
